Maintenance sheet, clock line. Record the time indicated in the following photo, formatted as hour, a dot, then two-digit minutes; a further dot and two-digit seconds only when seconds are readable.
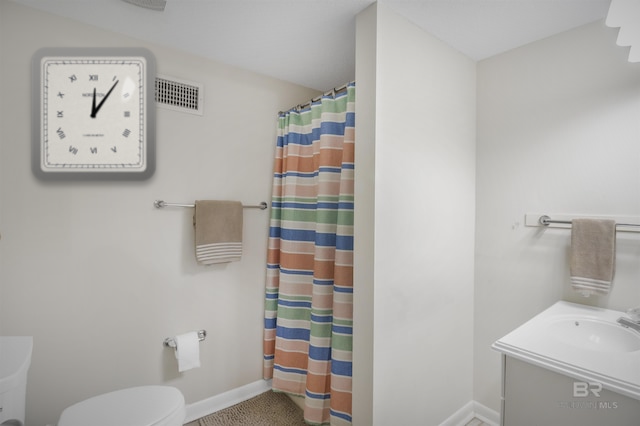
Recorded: 12.06
